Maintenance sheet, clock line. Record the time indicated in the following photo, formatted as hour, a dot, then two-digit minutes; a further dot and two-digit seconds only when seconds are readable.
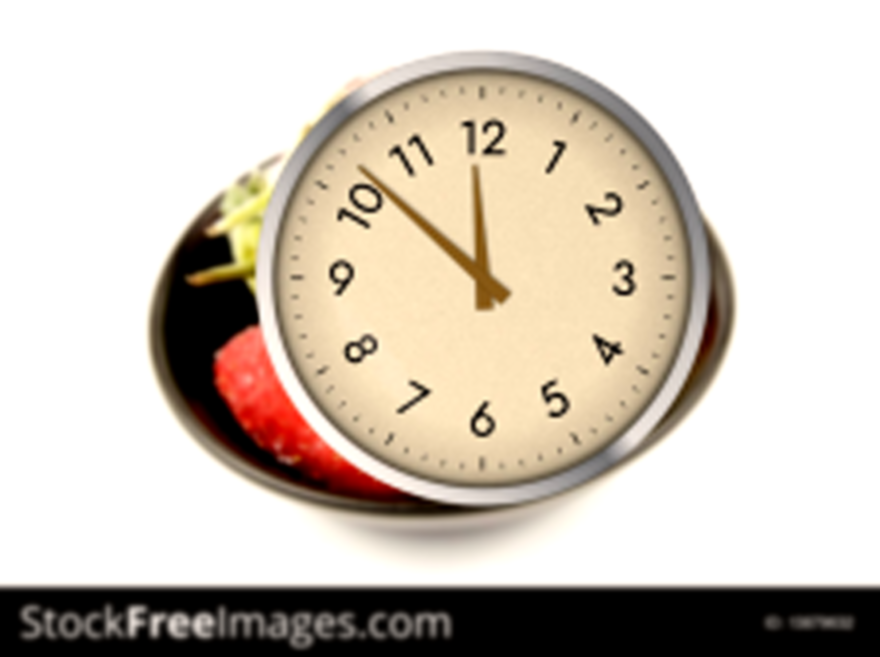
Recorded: 11.52
